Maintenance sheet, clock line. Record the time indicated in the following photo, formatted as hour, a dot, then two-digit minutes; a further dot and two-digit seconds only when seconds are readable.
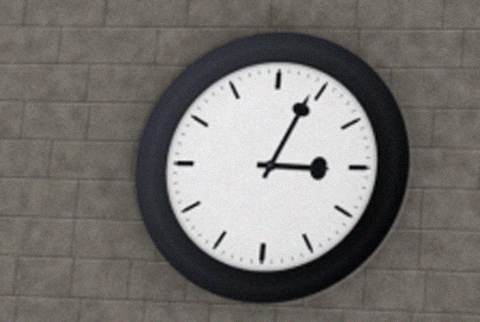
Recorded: 3.04
